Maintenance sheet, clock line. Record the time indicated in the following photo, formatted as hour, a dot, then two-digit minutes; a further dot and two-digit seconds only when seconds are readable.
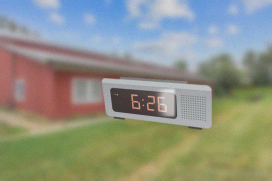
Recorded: 6.26
